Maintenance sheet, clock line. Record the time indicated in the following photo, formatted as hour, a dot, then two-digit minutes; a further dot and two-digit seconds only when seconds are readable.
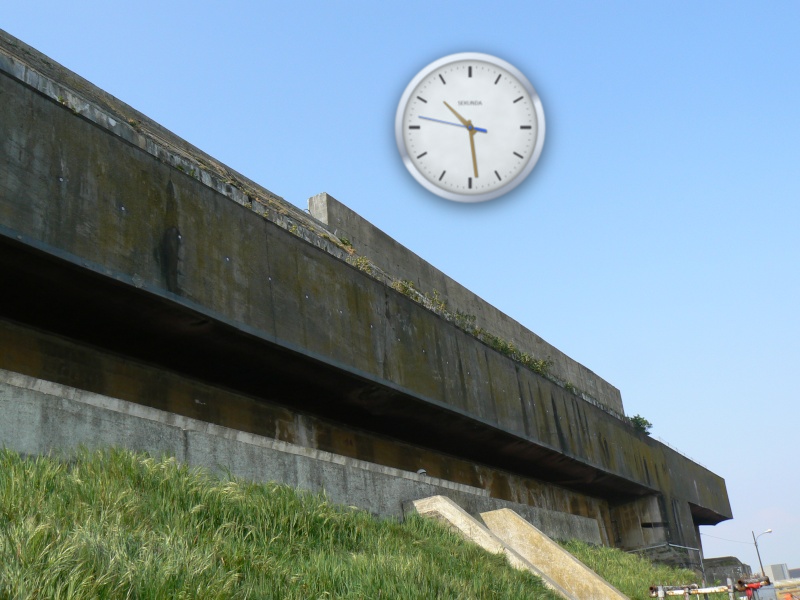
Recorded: 10.28.47
